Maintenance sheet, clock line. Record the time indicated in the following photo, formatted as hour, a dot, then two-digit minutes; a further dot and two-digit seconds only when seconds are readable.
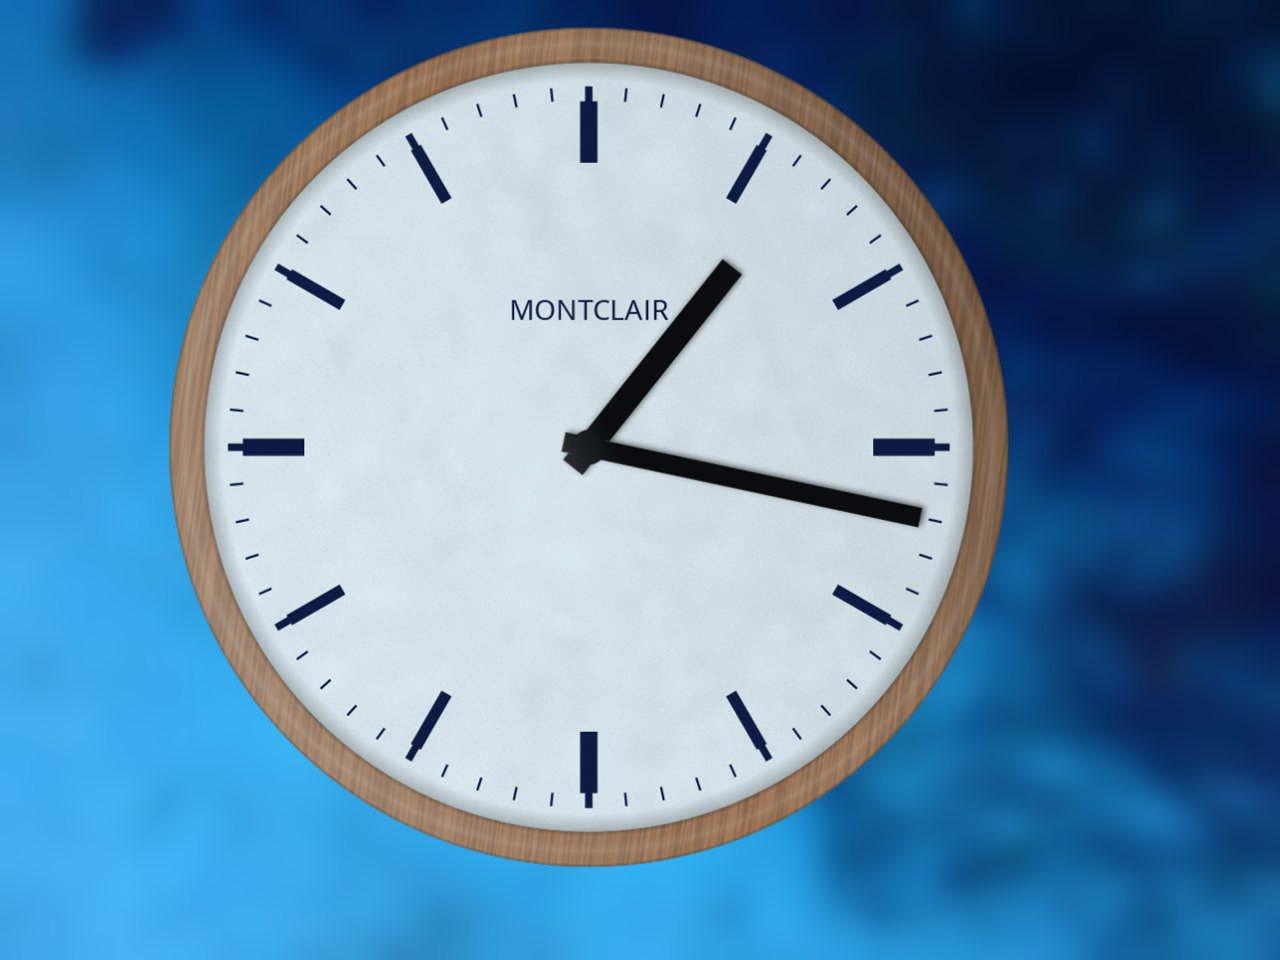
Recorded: 1.17
